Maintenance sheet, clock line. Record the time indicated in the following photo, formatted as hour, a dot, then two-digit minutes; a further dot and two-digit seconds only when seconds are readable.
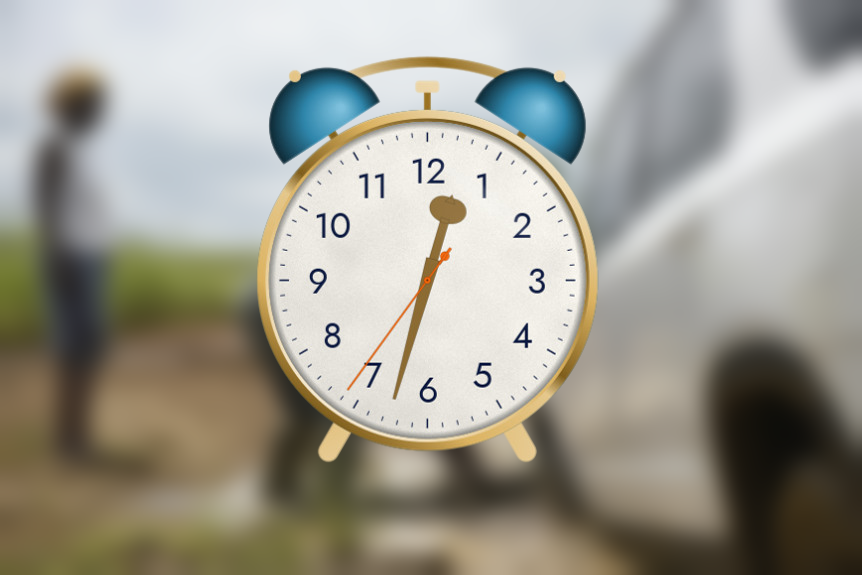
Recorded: 12.32.36
